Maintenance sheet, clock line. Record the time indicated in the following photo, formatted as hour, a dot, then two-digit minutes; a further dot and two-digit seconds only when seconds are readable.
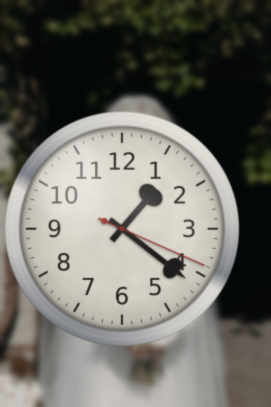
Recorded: 1.21.19
